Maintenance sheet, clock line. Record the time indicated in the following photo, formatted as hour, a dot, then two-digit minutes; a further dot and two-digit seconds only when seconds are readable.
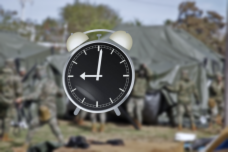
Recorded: 9.01
